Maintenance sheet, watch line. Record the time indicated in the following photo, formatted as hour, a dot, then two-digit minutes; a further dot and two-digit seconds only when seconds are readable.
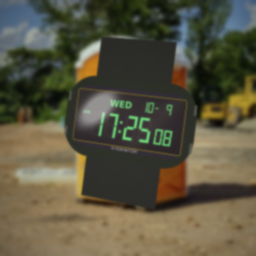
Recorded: 17.25.08
